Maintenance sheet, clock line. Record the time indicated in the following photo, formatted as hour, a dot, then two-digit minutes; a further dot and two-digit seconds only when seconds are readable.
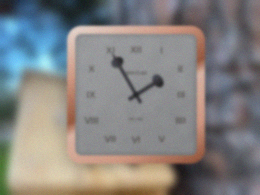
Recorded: 1.55
